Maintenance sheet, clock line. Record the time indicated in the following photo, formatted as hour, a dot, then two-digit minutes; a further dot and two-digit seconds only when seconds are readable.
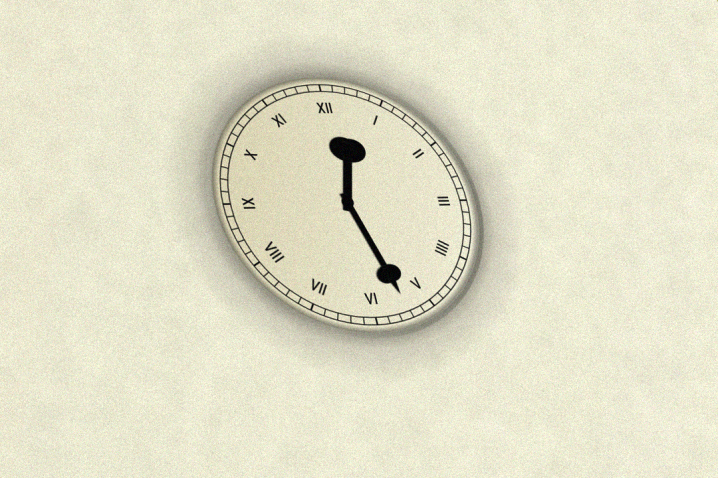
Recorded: 12.27
